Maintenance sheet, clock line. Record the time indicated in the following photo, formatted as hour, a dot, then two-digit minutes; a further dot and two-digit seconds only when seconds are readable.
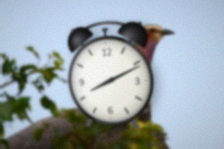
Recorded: 8.11
